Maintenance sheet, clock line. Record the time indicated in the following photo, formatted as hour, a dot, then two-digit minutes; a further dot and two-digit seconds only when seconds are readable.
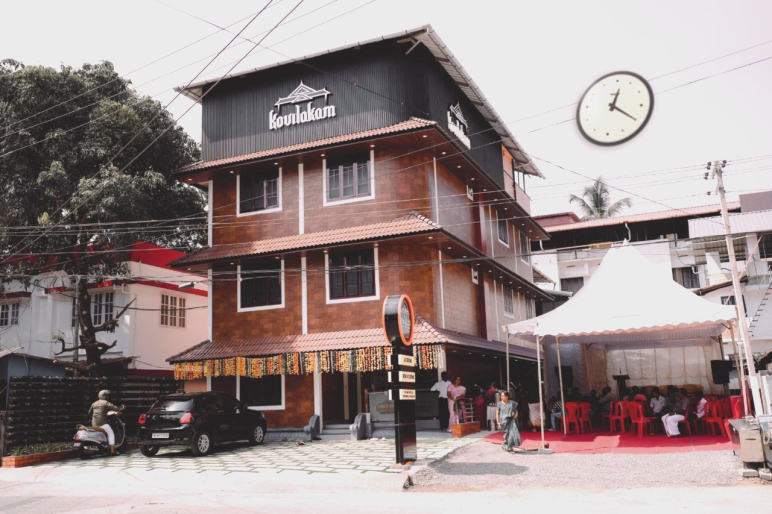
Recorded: 12.20
